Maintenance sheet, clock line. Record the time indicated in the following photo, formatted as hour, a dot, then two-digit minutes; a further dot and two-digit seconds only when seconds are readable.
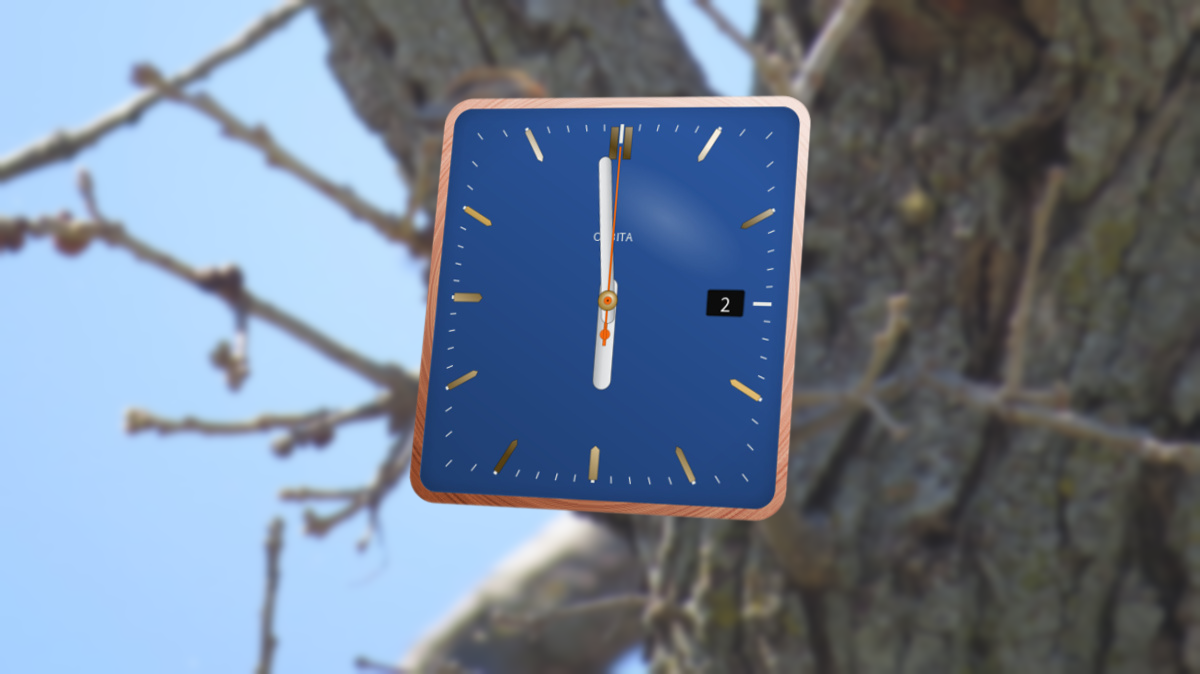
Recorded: 5.59.00
